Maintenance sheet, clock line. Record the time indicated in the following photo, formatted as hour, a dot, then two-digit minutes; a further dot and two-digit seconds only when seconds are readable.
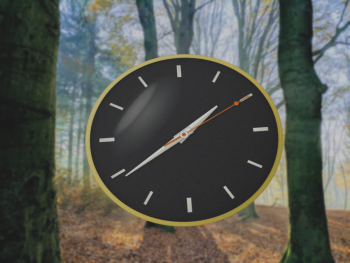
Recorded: 1.39.10
